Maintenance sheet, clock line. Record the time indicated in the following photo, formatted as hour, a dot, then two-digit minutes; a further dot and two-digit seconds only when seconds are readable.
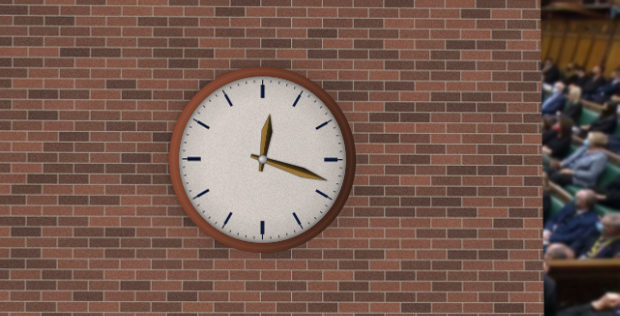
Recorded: 12.18
